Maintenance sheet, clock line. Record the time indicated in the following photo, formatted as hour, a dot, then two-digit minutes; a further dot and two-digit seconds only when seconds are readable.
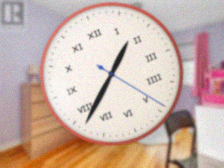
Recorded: 1.38.24
